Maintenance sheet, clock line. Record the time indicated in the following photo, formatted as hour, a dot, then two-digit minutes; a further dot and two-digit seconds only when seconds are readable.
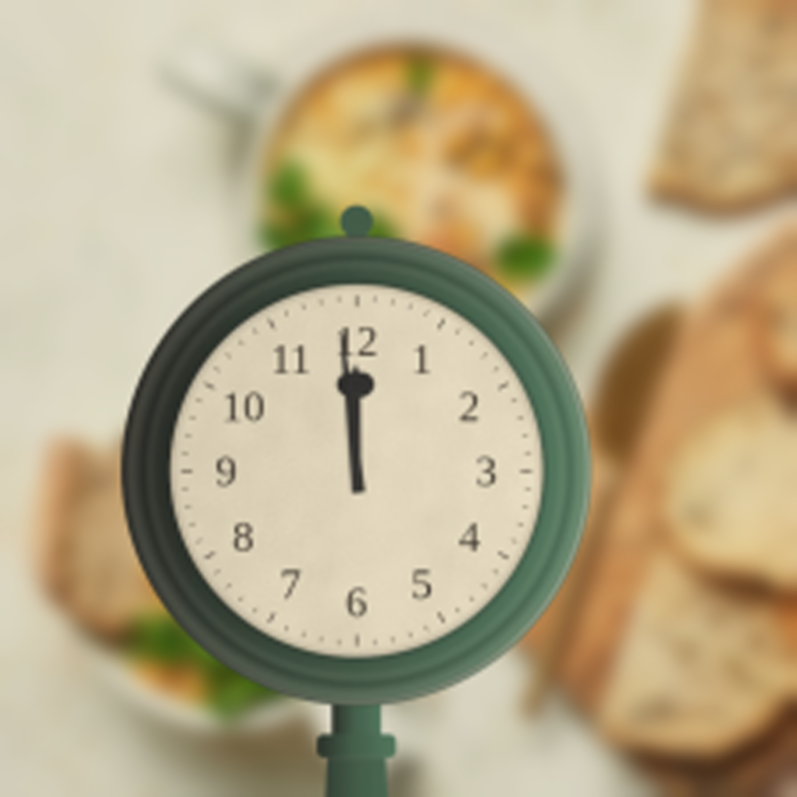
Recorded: 11.59
